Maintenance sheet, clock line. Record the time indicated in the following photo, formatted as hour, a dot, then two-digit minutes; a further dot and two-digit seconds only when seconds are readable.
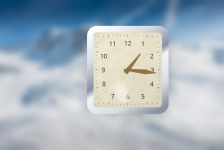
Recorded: 1.16
